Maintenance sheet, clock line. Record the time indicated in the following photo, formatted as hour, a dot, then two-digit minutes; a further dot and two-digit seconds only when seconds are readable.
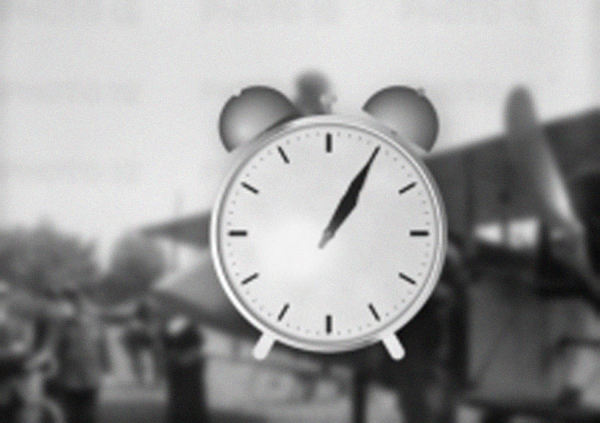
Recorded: 1.05
